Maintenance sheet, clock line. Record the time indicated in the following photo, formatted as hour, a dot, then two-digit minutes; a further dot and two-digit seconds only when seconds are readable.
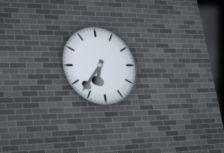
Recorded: 6.37
